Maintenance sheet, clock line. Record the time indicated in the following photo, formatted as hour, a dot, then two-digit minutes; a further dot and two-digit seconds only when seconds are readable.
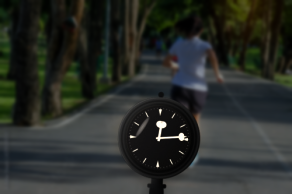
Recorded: 12.14
